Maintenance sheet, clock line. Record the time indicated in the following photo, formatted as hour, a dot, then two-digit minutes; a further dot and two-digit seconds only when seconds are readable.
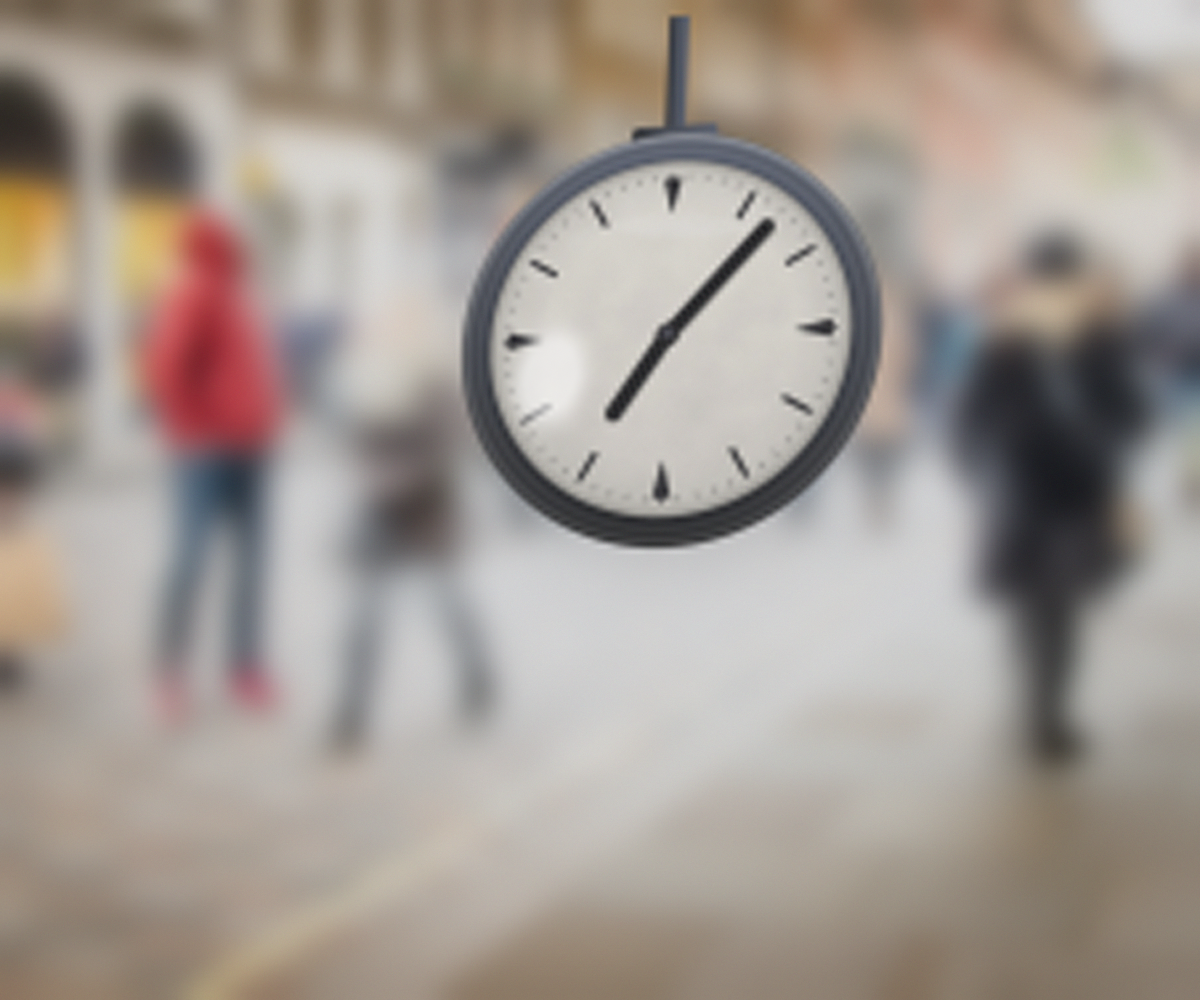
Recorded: 7.07
